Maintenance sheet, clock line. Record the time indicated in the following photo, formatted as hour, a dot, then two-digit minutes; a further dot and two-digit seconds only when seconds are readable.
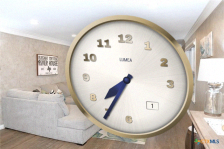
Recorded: 7.35
